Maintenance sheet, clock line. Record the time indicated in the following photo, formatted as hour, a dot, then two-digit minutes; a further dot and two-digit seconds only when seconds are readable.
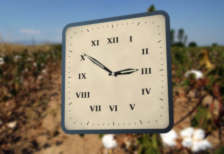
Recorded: 2.51
